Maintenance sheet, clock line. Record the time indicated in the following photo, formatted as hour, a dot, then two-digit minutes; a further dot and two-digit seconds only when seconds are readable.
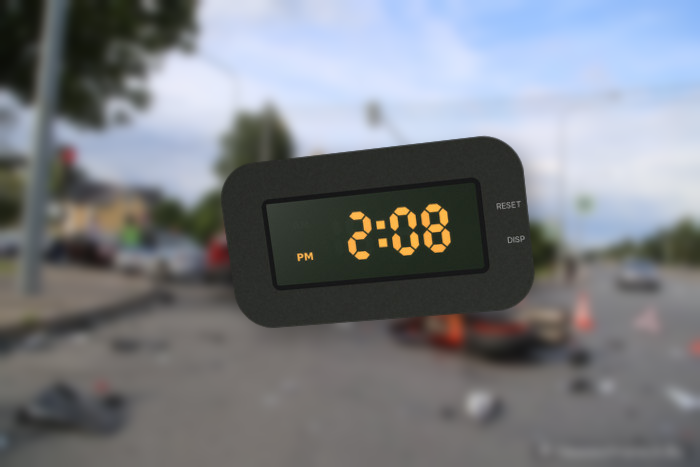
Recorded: 2.08
